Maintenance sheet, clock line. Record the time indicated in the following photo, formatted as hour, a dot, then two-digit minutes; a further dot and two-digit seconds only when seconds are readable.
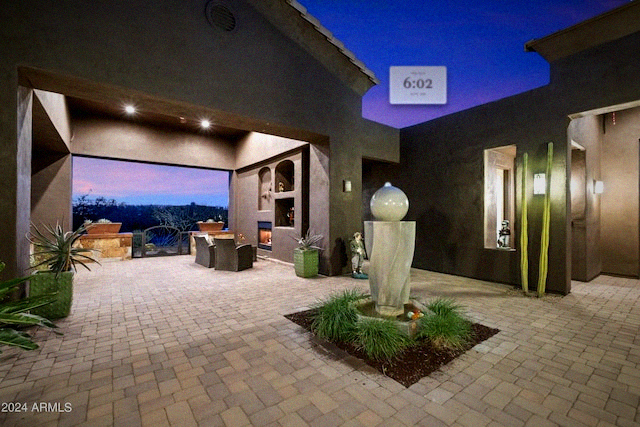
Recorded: 6.02
